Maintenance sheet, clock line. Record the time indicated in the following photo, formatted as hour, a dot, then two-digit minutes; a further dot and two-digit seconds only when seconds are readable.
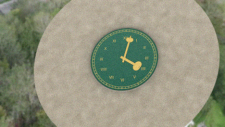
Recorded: 4.02
